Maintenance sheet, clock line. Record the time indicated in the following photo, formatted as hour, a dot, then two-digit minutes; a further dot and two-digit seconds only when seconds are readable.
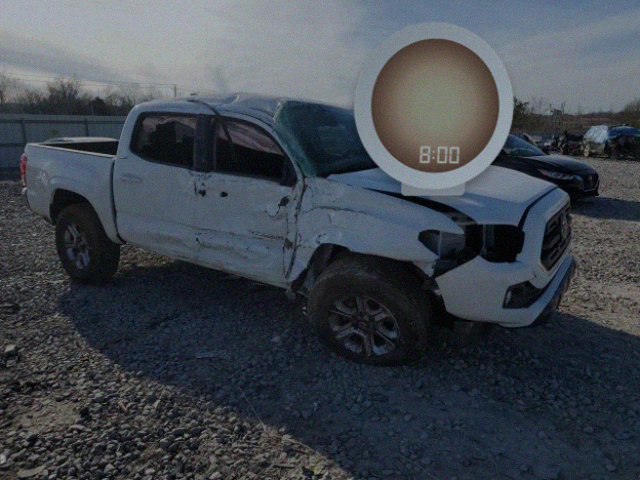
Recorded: 8.00
